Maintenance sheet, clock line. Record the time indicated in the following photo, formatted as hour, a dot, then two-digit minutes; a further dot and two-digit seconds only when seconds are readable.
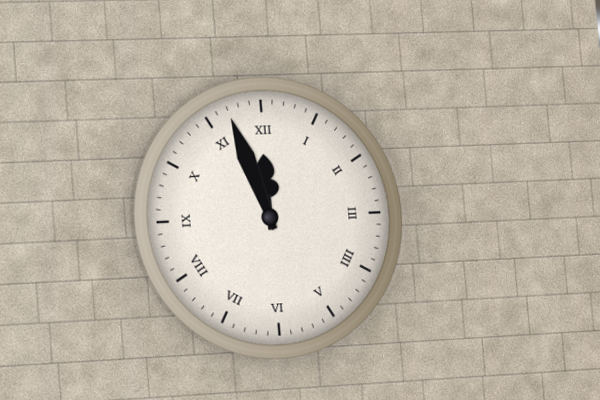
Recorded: 11.57
